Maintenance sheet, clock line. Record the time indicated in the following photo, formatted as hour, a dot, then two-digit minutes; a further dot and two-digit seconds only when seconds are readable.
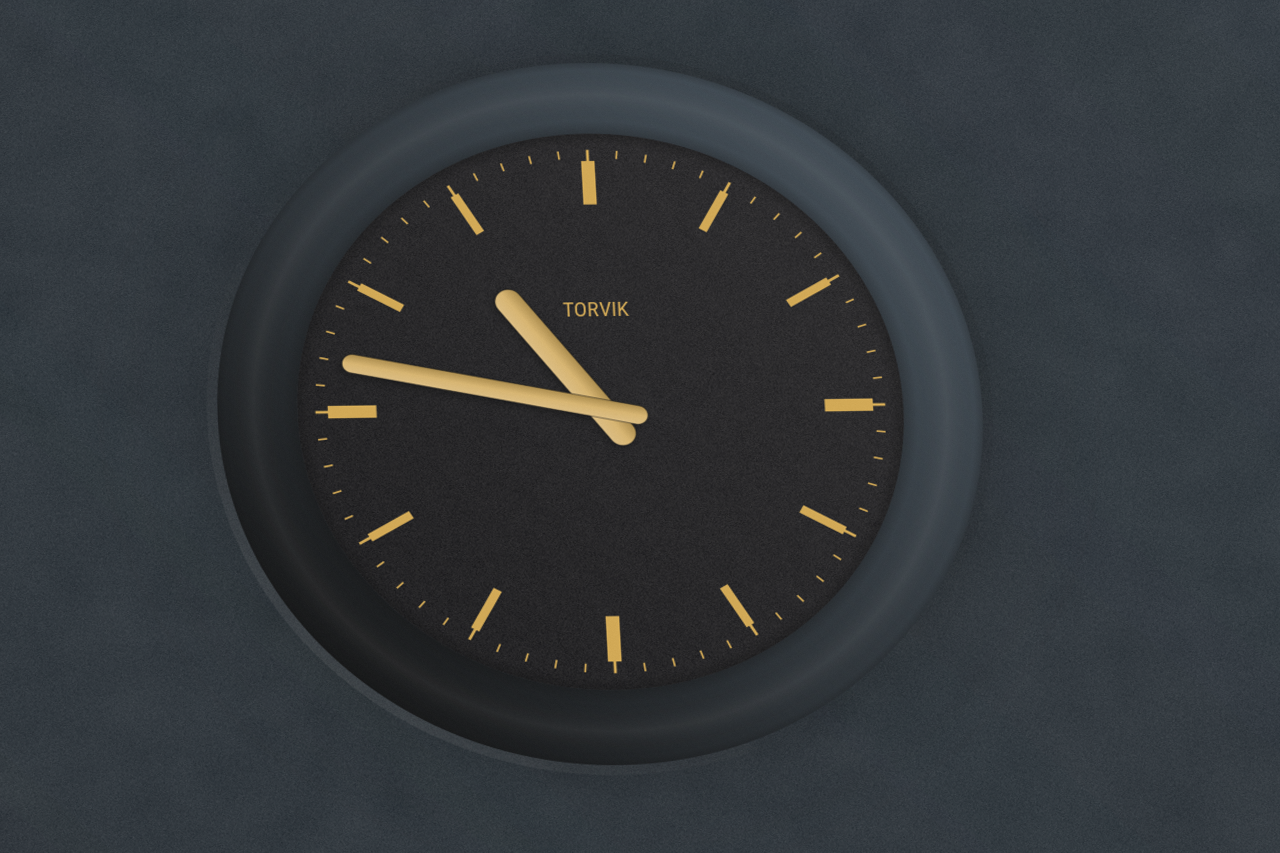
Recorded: 10.47
